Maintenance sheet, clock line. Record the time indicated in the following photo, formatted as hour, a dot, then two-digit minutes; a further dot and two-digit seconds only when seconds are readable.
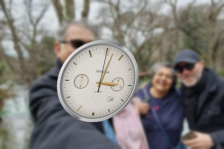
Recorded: 3.02
